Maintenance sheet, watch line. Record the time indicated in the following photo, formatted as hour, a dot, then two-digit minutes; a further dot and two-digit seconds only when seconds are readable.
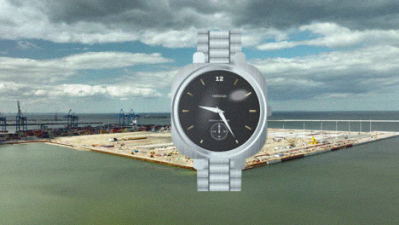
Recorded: 9.25
